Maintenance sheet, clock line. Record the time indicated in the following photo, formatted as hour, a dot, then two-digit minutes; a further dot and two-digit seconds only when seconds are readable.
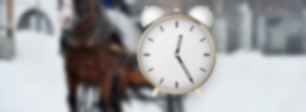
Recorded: 12.25
